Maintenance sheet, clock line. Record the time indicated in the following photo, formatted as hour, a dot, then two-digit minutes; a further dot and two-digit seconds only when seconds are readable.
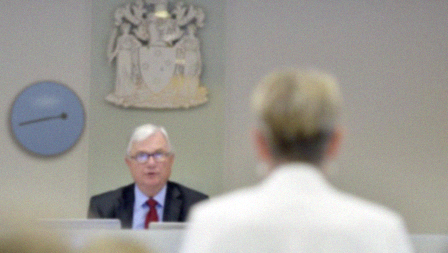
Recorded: 2.43
